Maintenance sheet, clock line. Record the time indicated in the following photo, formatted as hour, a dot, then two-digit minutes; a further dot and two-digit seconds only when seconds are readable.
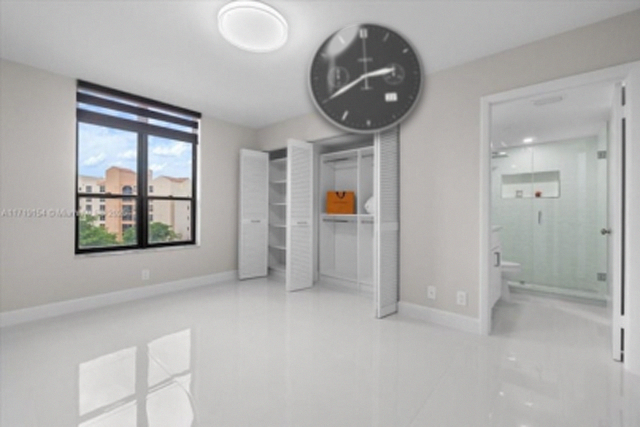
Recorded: 2.40
